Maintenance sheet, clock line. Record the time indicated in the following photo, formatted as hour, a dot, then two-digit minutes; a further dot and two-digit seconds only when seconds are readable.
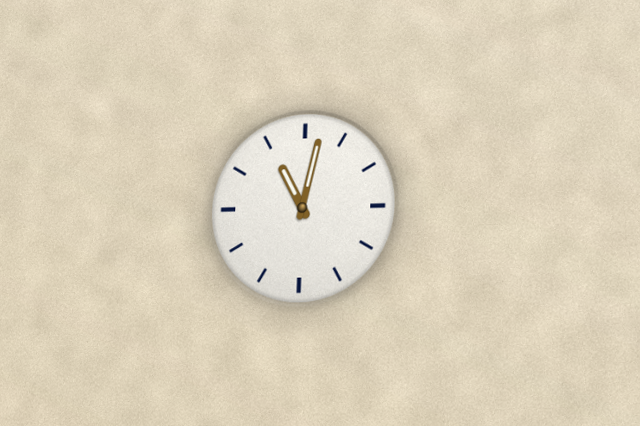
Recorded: 11.02
